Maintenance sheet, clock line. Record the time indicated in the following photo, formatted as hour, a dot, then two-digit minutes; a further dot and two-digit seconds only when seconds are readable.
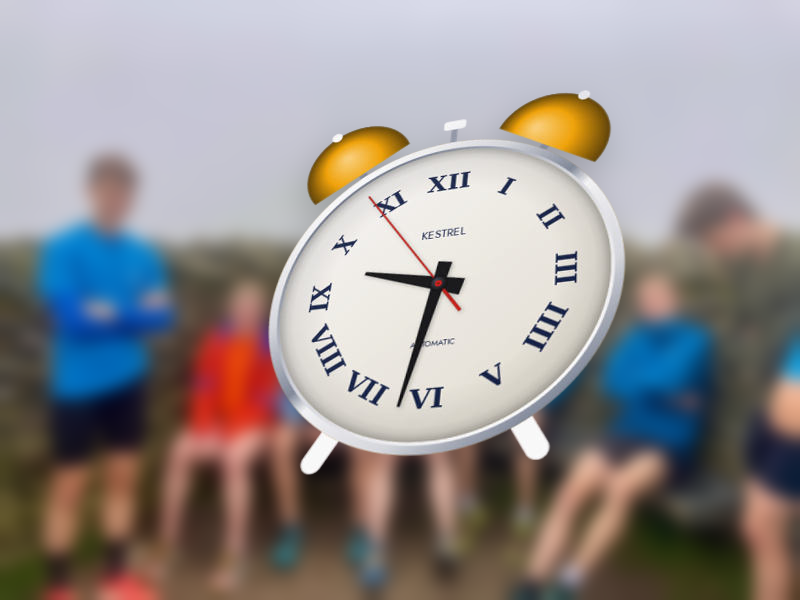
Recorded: 9.31.54
